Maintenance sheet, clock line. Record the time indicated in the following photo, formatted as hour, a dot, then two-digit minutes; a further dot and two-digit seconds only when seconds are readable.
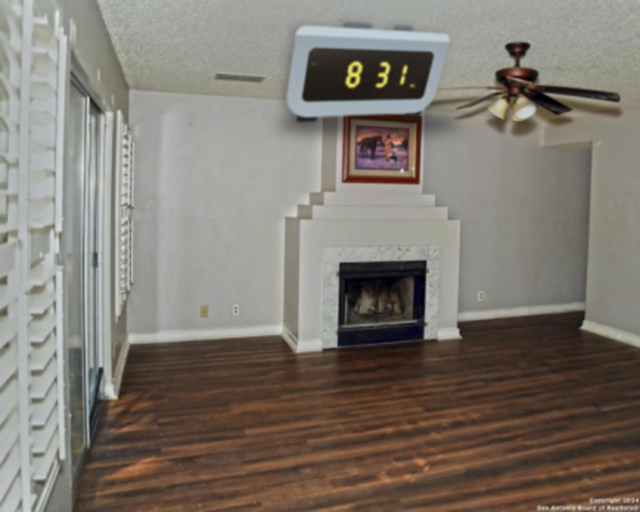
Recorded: 8.31
